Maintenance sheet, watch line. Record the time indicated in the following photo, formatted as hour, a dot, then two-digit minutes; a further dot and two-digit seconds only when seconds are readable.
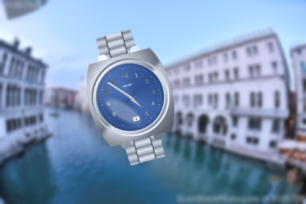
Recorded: 4.53
